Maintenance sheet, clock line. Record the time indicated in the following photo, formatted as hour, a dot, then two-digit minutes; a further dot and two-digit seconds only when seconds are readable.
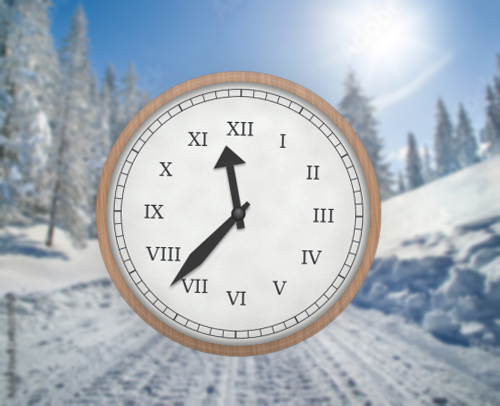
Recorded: 11.37
